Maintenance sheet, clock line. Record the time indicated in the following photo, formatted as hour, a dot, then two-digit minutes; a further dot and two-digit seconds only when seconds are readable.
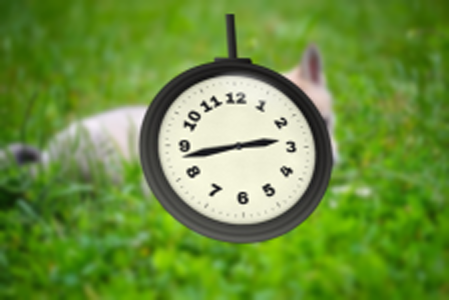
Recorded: 2.43
